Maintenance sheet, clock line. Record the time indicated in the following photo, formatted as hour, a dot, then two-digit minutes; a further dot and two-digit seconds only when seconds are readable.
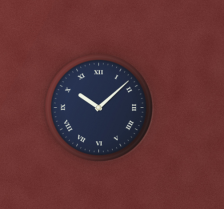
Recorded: 10.08
